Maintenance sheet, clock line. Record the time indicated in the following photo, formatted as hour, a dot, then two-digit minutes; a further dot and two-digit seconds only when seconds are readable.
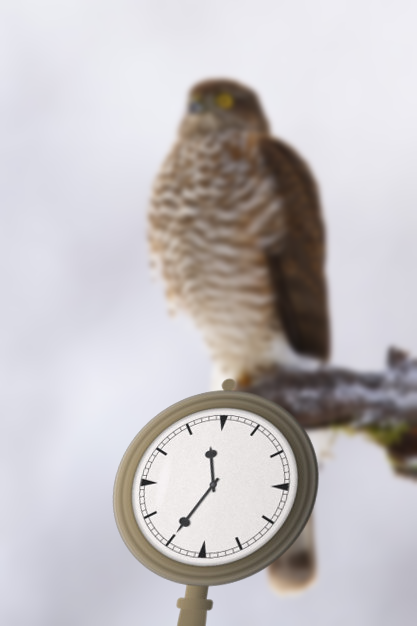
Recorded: 11.35
